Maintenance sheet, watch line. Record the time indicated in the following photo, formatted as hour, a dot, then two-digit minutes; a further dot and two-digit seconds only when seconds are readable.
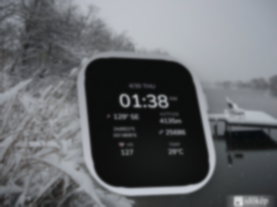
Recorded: 1.38
